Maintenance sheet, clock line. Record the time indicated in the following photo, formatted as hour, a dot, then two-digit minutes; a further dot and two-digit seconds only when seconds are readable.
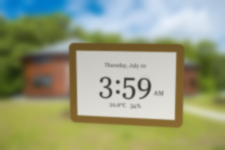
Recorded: 3.59
